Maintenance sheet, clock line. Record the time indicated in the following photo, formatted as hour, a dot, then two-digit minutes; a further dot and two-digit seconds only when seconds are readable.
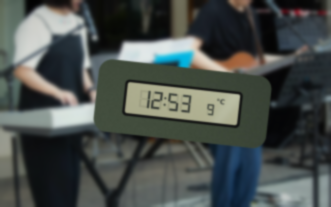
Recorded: 12.53
